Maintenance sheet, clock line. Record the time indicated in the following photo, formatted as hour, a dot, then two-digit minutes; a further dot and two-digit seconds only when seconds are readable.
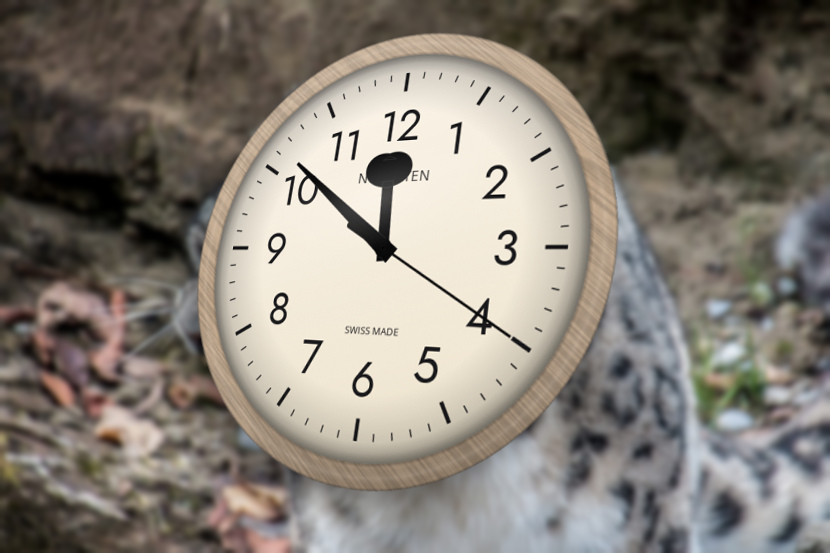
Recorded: 11.51.20
